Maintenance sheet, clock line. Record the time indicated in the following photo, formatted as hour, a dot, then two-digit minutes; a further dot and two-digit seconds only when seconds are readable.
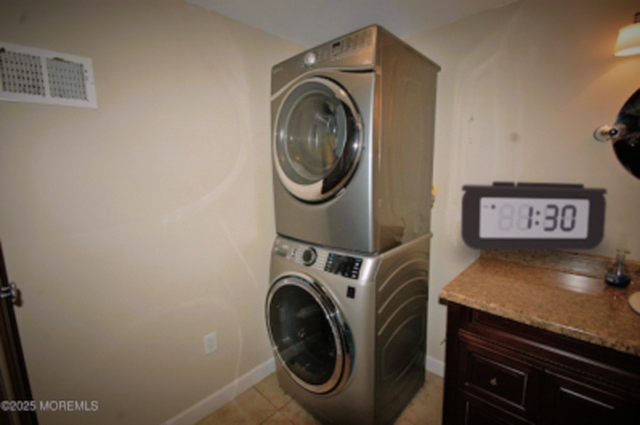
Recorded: 1.30
